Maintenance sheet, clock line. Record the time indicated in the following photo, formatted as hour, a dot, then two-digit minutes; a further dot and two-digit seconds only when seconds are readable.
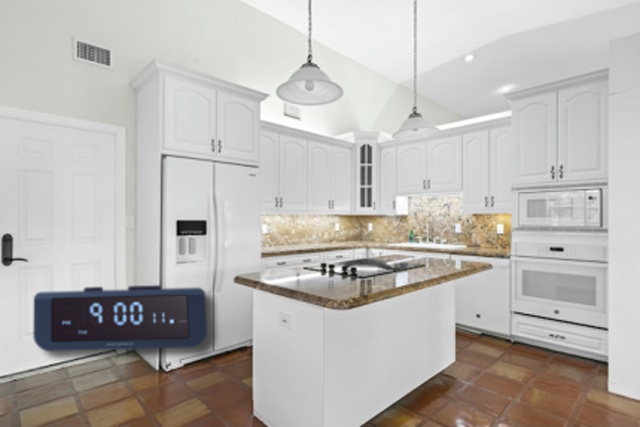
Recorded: 9.00.11
